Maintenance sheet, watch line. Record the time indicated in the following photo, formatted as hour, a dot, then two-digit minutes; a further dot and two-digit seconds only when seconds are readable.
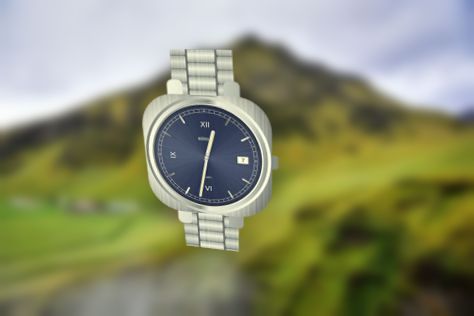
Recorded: 12.32
